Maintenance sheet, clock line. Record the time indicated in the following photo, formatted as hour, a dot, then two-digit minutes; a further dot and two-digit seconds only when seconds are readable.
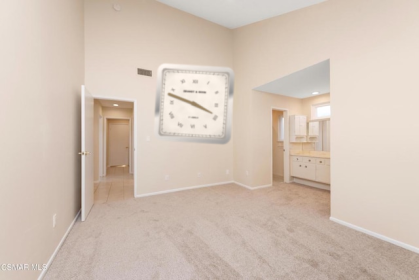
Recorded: 3.48
